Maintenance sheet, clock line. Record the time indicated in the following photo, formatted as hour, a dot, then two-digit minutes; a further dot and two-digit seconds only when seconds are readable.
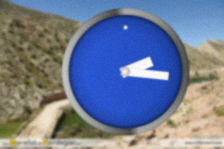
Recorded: 2.16
